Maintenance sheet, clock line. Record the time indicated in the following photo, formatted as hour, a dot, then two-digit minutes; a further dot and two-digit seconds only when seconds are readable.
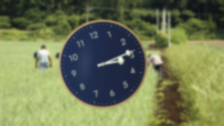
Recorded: 3.14
